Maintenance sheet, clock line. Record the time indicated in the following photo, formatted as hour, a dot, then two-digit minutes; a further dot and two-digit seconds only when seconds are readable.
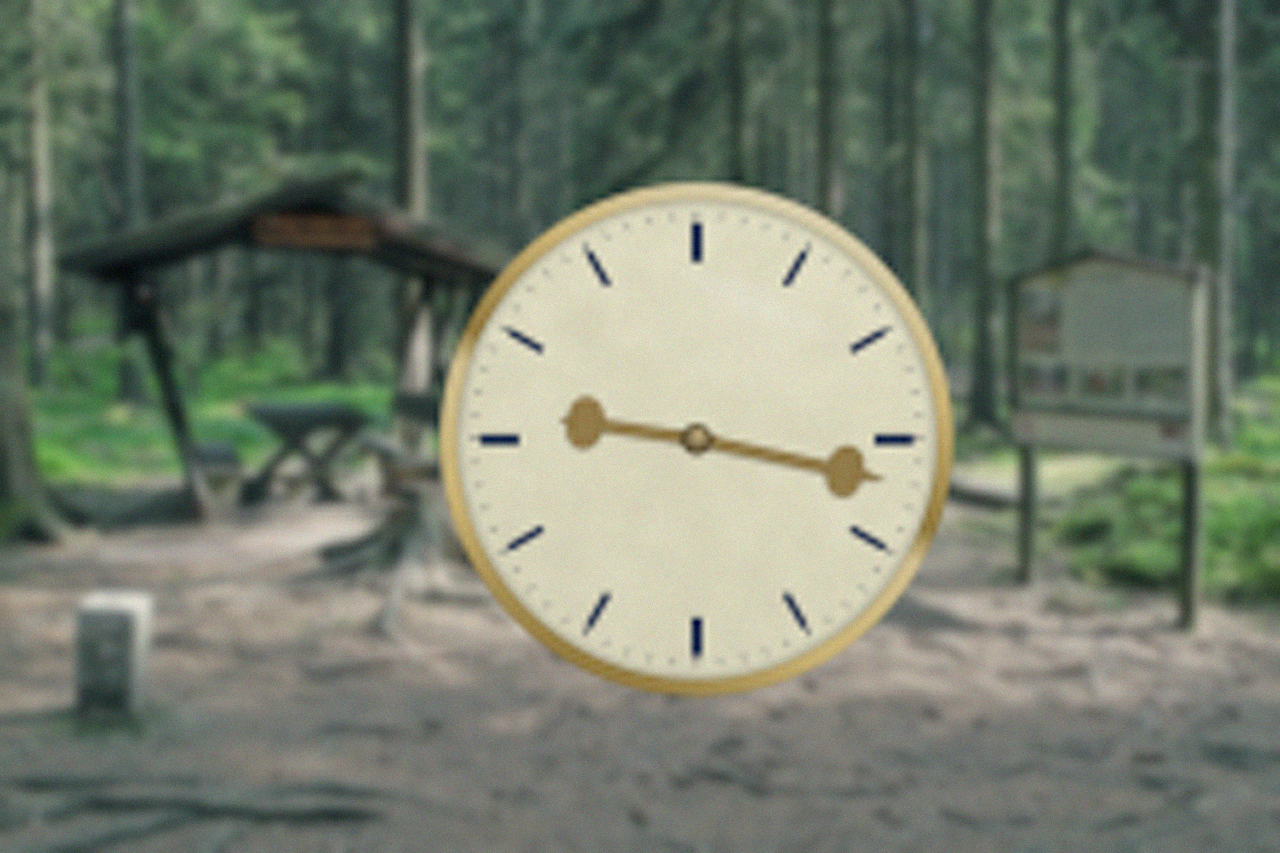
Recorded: 9.17
